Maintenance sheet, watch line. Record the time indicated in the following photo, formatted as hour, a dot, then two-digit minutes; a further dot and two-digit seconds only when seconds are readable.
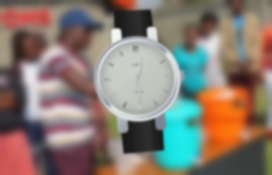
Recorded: 12.30
